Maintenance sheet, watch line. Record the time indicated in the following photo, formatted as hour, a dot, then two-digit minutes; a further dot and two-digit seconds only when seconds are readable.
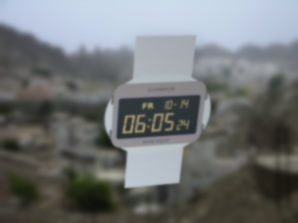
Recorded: 6.05
